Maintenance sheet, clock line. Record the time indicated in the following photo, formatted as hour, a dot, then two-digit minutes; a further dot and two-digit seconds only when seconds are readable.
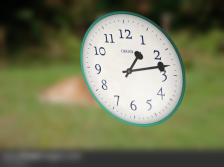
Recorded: 1.13
